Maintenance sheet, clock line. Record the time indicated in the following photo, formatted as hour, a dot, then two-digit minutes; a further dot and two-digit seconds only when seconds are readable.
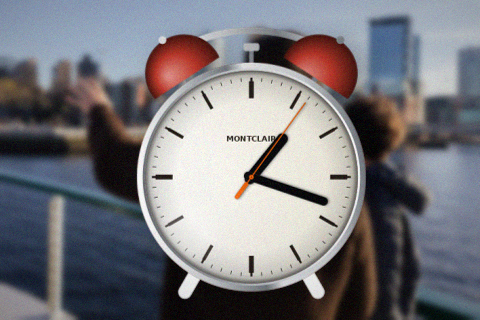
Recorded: 1.18.06
